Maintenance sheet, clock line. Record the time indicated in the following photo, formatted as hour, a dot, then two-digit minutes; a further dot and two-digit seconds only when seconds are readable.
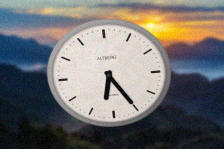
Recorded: 6.25
